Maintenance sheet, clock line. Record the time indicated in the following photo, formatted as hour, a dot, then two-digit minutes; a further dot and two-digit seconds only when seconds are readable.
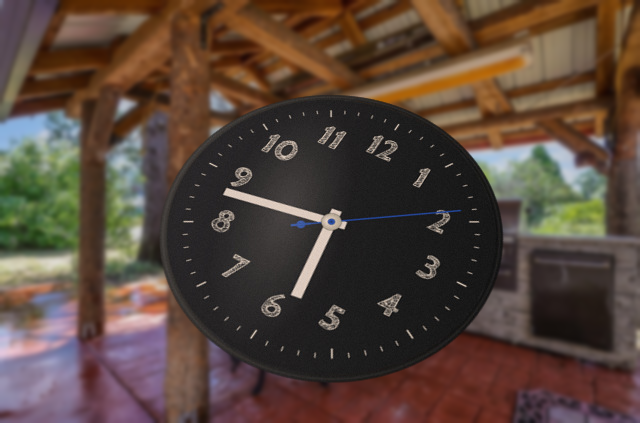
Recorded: 5.43.09
